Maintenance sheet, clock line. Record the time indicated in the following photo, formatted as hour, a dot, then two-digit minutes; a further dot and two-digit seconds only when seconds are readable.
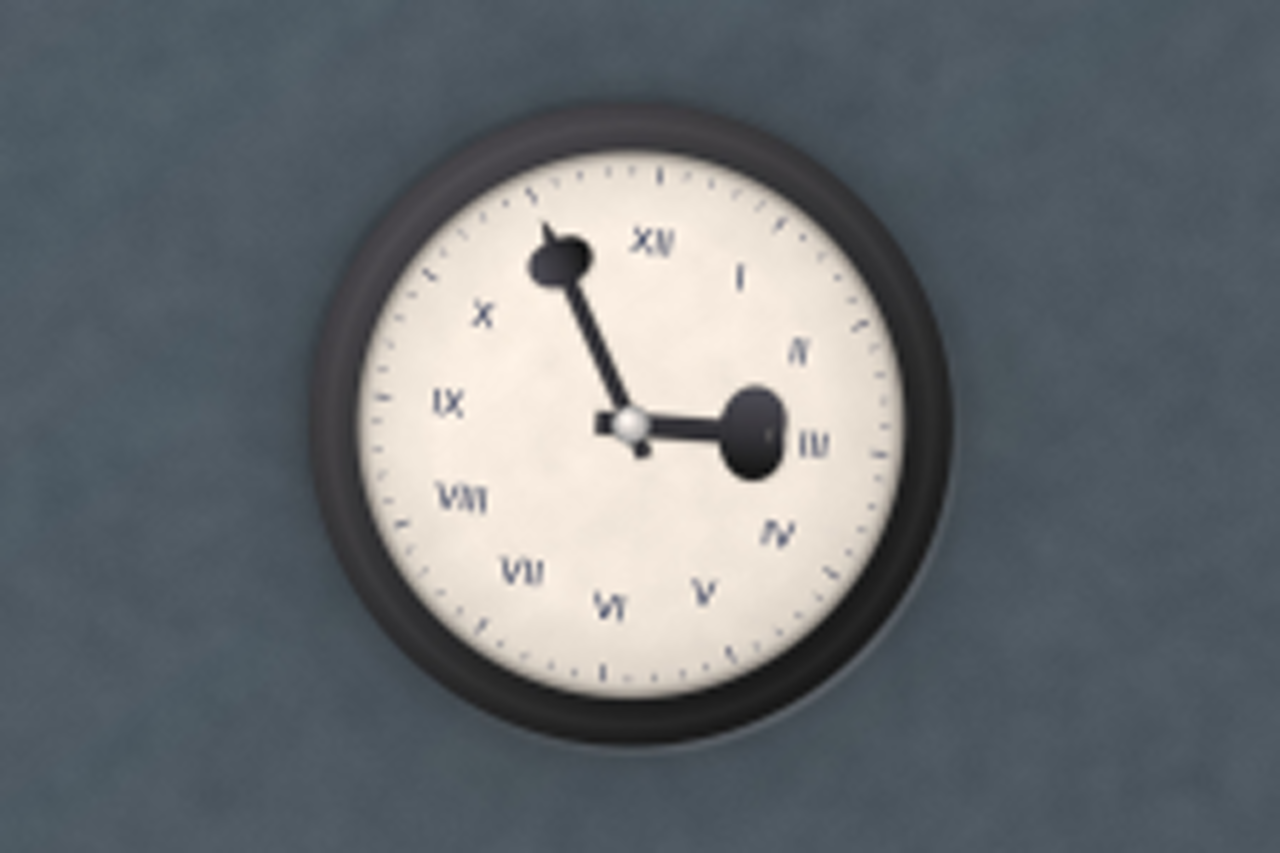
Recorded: 2.55
